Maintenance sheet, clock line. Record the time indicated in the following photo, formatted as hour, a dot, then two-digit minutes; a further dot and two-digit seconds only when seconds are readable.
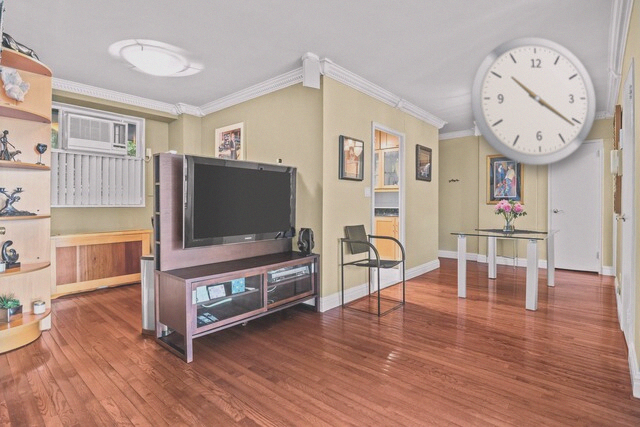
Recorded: 10.21
